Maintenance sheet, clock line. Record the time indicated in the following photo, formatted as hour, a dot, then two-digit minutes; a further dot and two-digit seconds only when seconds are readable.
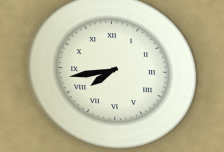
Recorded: 7.43
